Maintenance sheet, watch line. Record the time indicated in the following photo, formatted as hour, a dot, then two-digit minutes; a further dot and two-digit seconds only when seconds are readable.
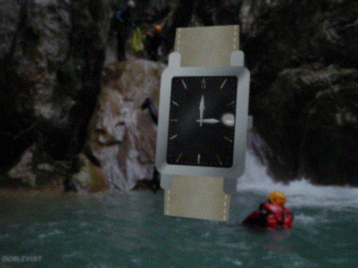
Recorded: 3.00
